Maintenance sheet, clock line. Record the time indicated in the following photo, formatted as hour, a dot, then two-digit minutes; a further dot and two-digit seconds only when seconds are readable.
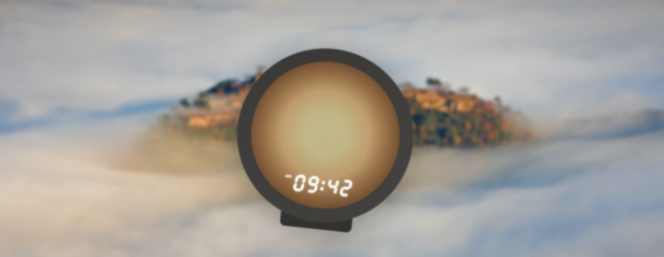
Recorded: 9.42
